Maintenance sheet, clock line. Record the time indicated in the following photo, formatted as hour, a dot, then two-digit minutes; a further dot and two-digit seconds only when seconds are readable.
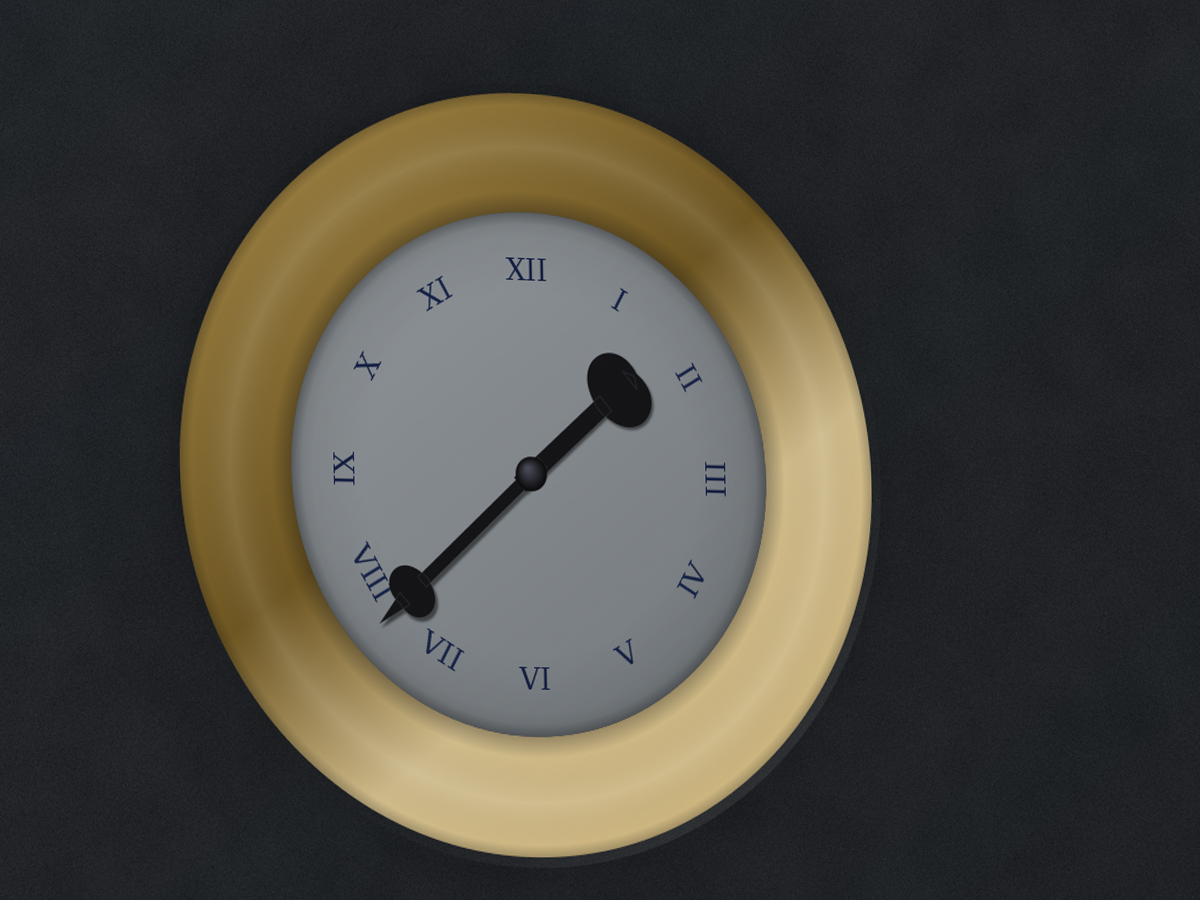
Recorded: 1.38
